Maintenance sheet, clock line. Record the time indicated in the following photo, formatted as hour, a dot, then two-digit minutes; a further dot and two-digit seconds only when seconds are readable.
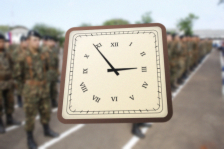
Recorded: 2.54
